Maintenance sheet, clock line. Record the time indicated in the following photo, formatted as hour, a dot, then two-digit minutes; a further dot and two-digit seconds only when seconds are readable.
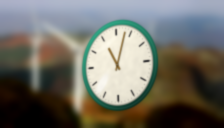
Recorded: 11.03
